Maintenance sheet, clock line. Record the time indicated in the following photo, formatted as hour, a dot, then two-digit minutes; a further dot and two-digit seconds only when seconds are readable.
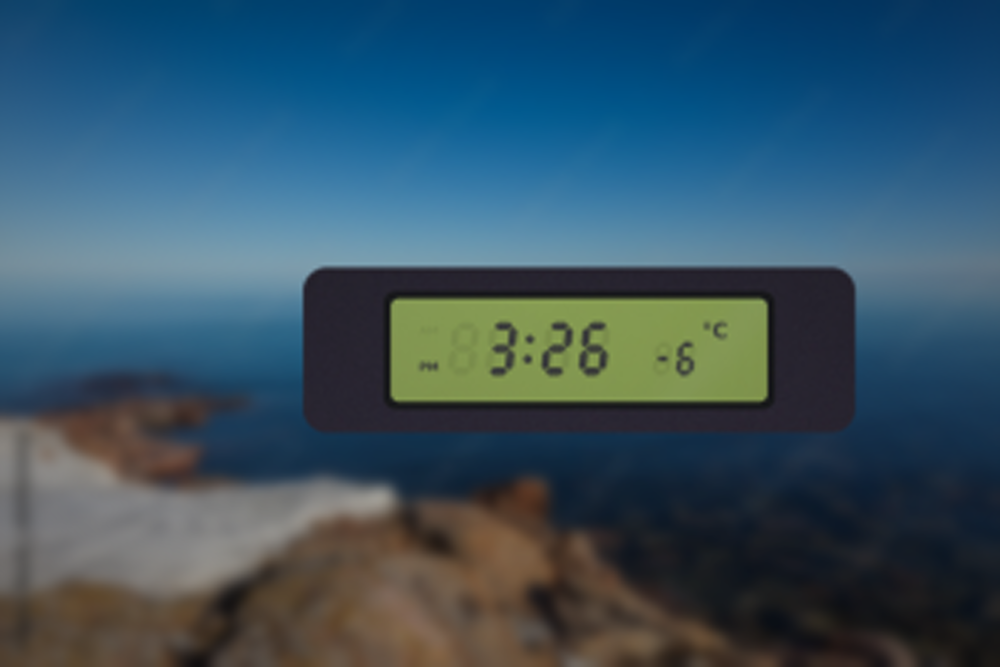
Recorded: 3.26
